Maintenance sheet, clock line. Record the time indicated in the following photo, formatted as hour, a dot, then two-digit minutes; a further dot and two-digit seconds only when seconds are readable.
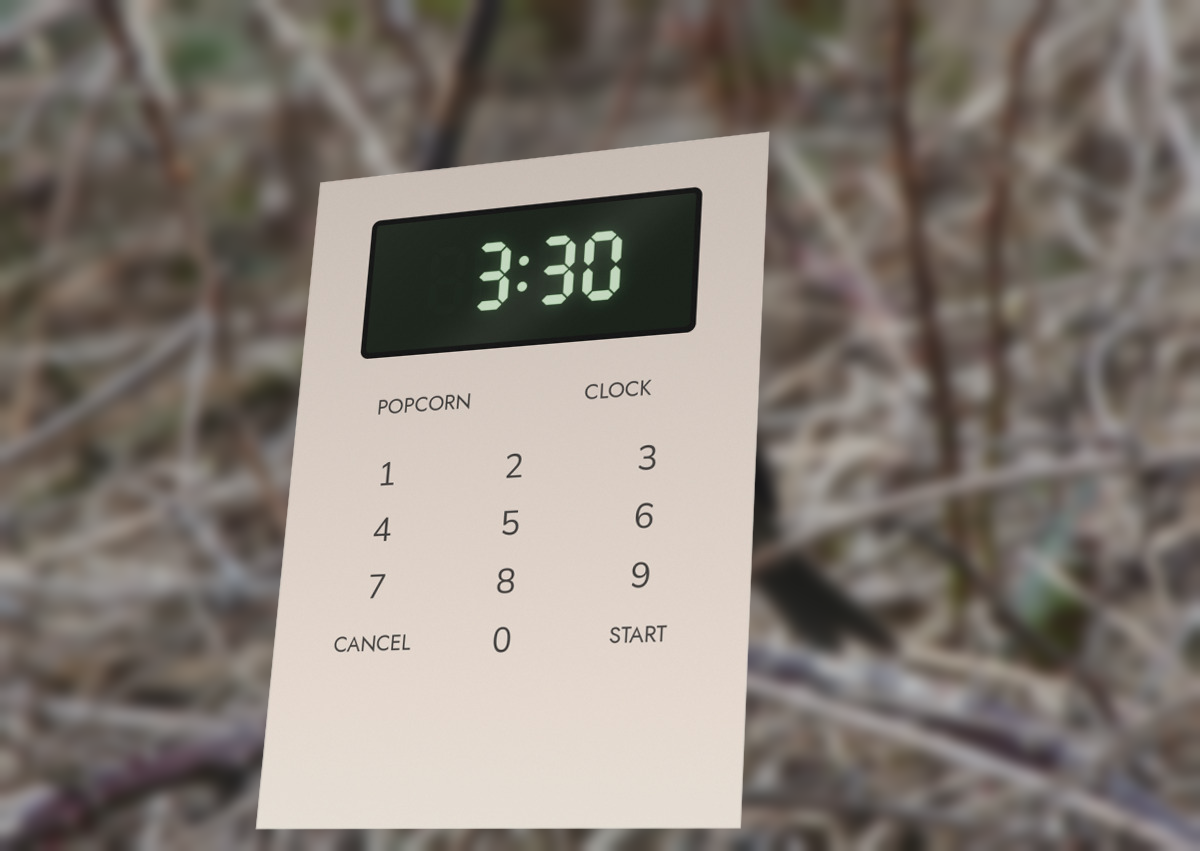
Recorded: 3.30
